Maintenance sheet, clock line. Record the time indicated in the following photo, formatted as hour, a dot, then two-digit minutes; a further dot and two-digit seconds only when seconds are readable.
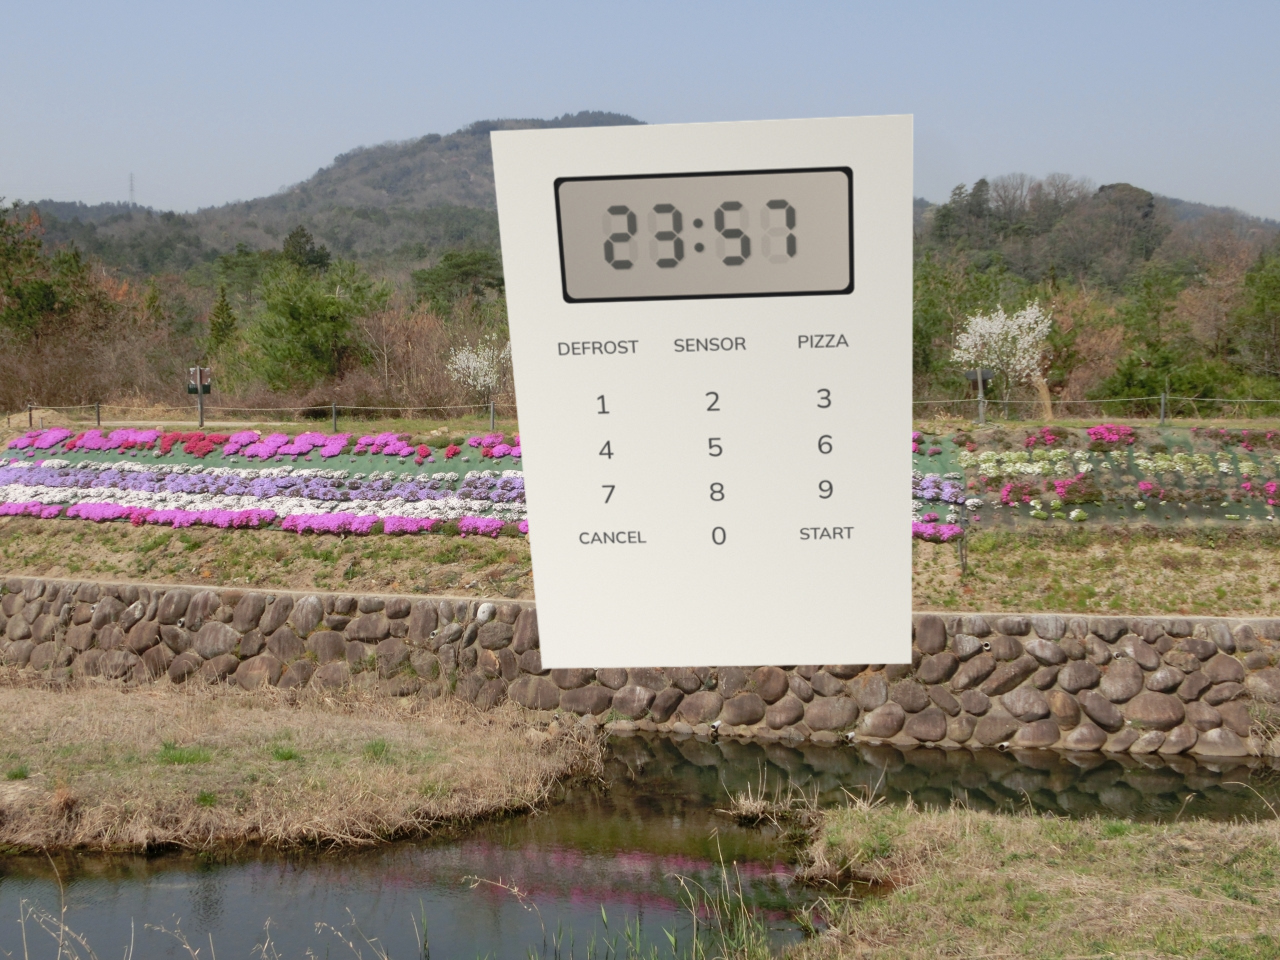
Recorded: 23.57
